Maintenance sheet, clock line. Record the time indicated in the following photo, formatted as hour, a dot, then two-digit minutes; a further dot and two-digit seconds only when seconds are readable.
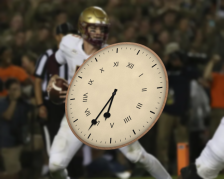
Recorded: 5.31
